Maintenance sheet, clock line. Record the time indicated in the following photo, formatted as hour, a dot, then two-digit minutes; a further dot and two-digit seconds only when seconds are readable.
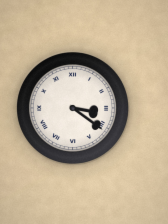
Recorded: 3.21
